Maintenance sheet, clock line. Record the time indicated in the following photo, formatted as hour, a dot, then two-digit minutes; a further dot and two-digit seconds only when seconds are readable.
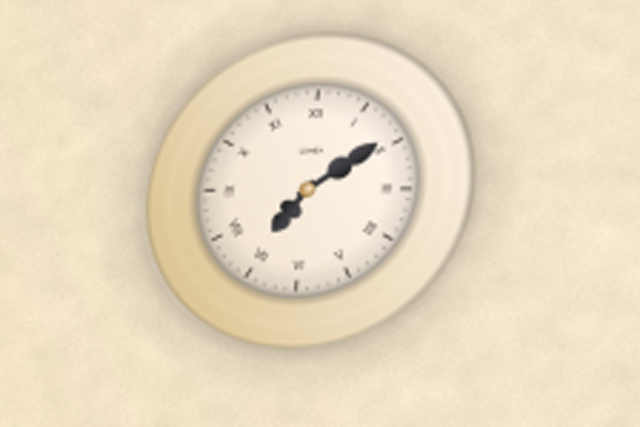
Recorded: 7.09
